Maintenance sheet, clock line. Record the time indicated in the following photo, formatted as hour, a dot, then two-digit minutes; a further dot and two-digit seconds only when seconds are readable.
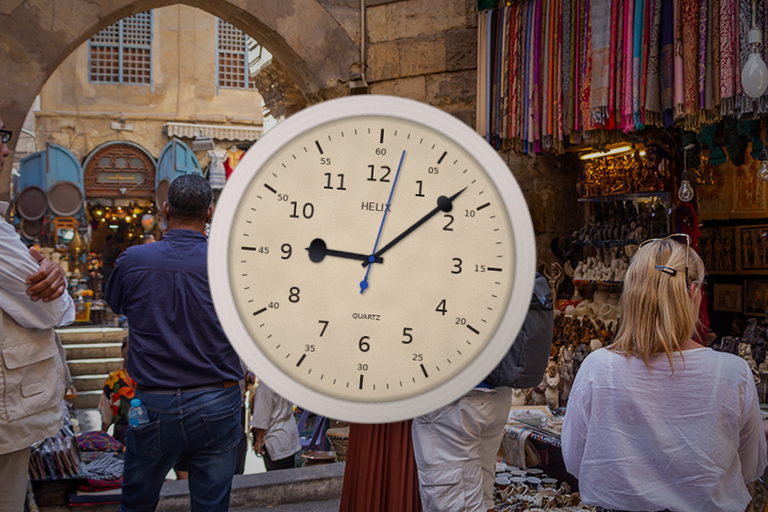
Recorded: 9.08.02
